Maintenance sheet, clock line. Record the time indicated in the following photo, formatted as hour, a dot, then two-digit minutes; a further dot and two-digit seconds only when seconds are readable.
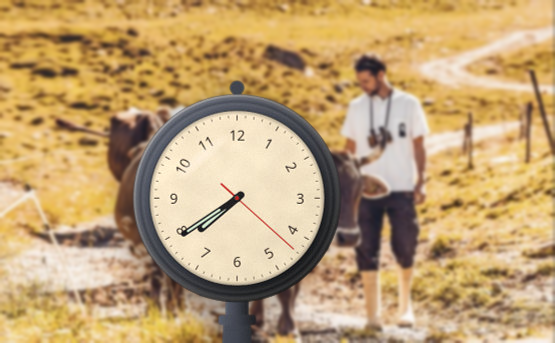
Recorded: 7.39.22
